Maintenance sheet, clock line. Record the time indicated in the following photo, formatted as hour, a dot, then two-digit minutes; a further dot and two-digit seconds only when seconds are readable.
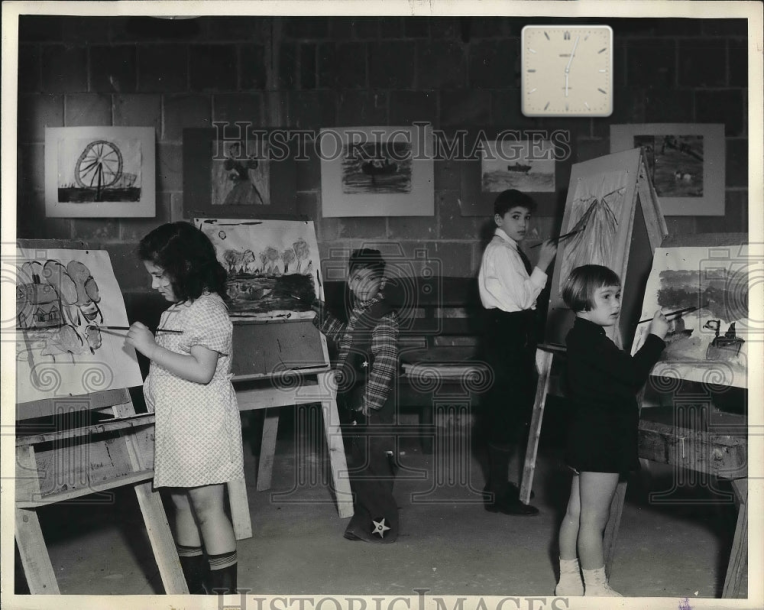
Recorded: 6.03
